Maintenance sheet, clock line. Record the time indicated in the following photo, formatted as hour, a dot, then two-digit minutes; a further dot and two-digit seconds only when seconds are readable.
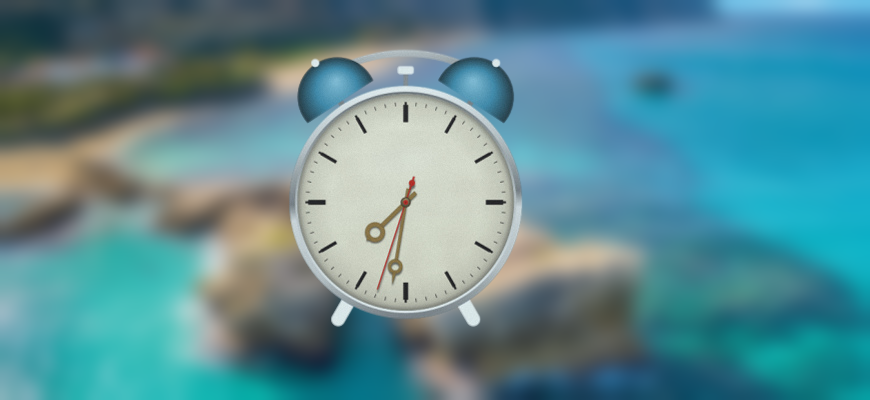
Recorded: 7.31.33
